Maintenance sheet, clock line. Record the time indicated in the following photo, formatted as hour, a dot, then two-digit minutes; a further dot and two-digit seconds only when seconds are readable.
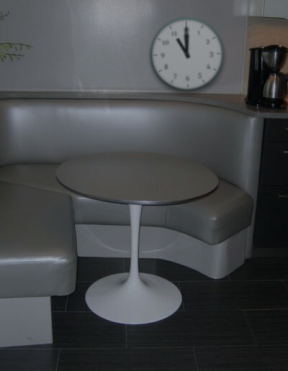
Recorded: 11.00
